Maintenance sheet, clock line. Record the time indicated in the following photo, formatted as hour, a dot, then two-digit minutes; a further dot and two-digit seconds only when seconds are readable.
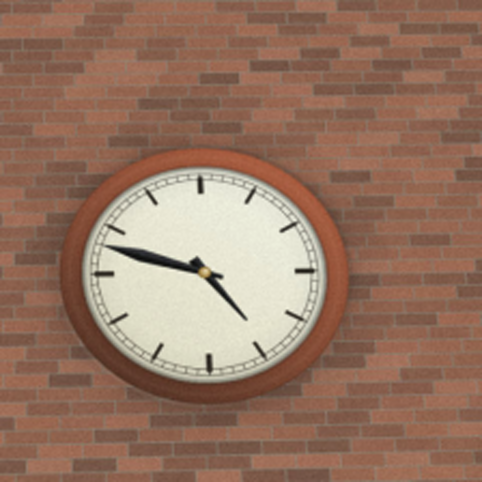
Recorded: 4.48
